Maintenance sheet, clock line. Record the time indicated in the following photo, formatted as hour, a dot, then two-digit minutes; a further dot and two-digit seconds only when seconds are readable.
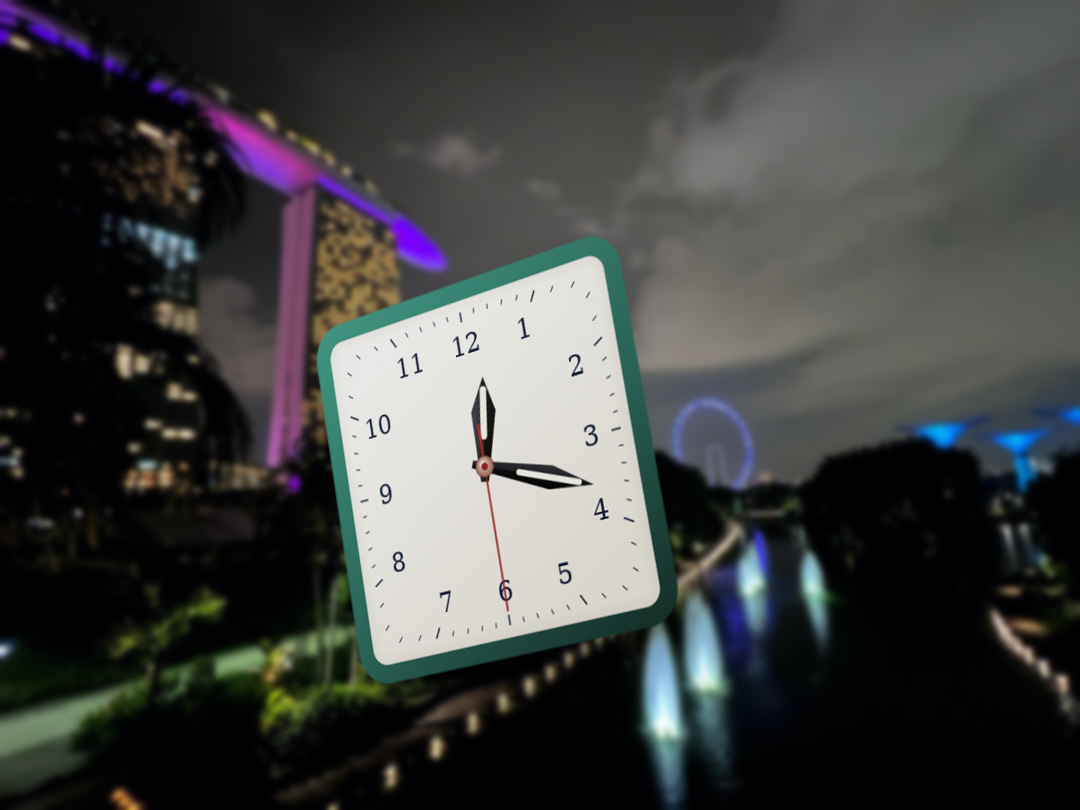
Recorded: 12.18.30
